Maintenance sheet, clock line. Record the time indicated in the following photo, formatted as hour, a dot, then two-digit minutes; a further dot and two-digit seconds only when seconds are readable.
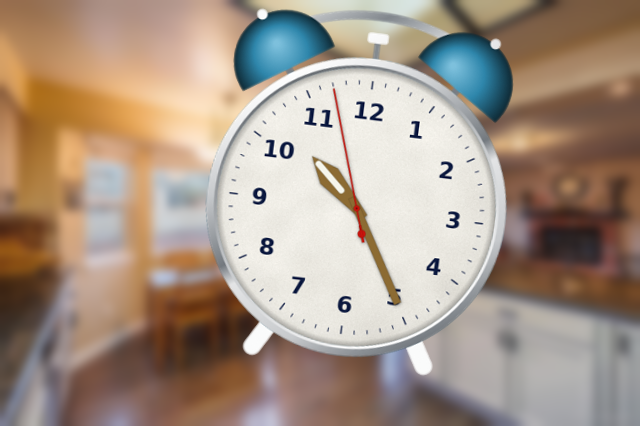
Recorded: 10.24.57
